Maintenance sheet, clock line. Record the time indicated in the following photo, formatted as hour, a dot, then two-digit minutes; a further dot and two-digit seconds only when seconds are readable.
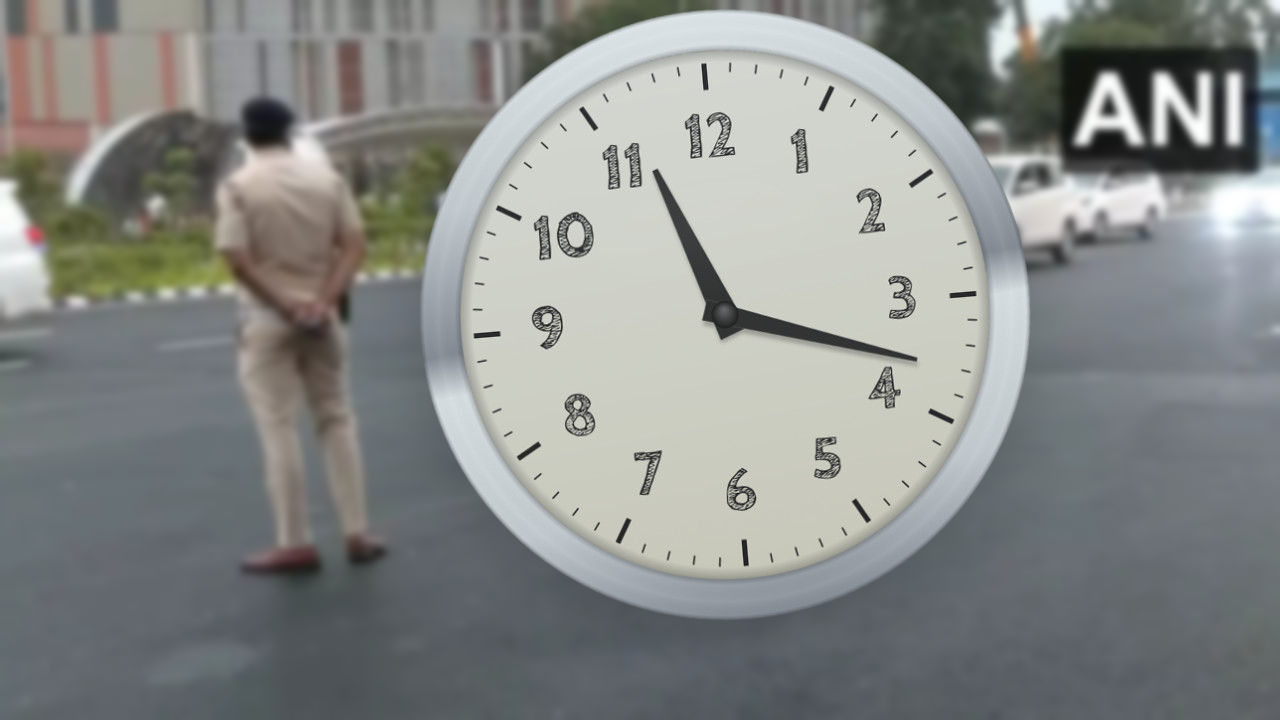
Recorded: 11.18
